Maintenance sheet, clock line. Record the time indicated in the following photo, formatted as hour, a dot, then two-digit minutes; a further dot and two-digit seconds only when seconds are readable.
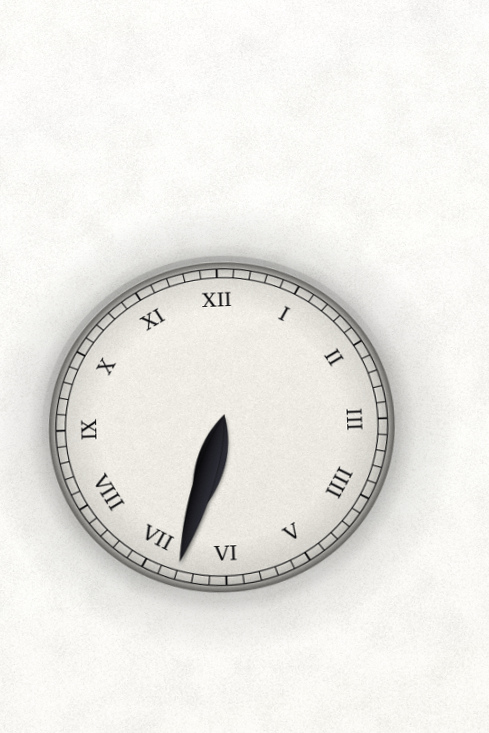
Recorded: 6.33
